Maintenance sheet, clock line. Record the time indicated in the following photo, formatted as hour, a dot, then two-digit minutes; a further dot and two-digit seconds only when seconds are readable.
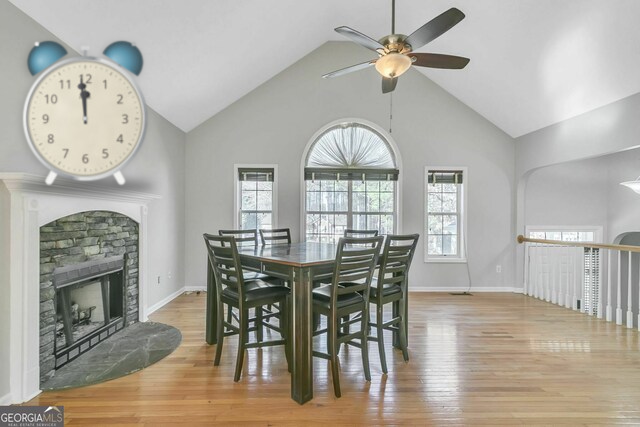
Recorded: 11.59
